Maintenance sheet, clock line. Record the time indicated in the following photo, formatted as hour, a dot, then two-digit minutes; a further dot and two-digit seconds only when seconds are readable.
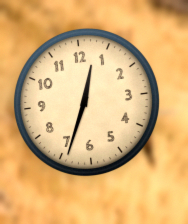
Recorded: 12.34
